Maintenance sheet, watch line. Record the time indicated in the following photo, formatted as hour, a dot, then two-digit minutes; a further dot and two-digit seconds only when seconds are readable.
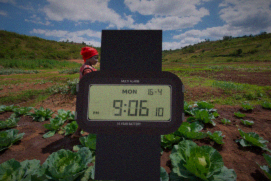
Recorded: 9.06.10
